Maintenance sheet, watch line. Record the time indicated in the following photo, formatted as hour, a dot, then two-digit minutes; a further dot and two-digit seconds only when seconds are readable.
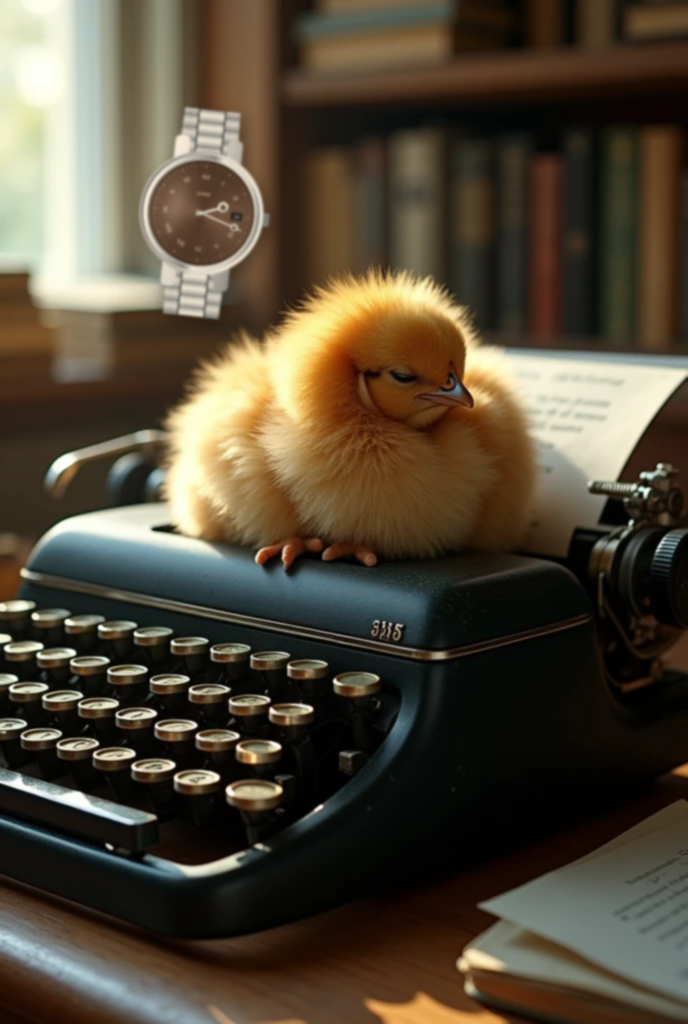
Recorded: 2.18
